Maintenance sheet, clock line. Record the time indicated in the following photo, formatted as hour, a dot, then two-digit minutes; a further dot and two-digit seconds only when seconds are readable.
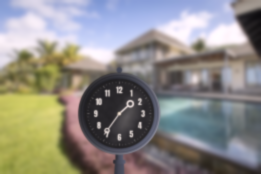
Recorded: 1.36
